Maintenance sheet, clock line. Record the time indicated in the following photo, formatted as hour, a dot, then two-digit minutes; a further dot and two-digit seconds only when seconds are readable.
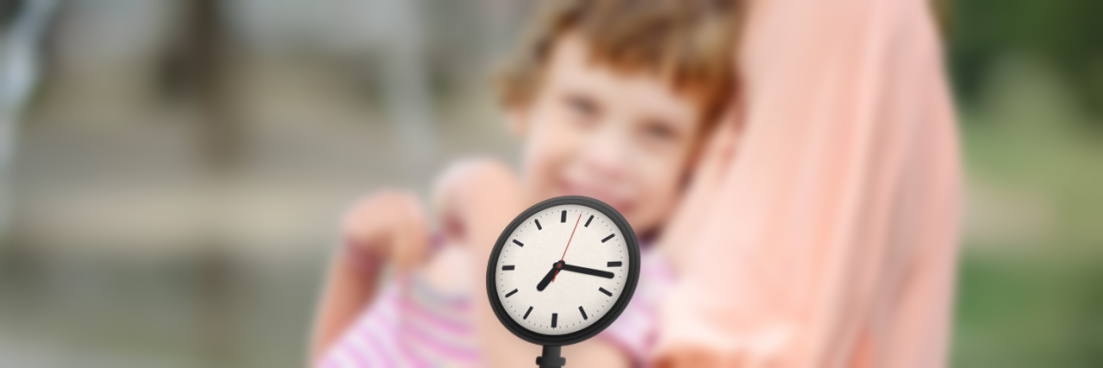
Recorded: 7.17.03
